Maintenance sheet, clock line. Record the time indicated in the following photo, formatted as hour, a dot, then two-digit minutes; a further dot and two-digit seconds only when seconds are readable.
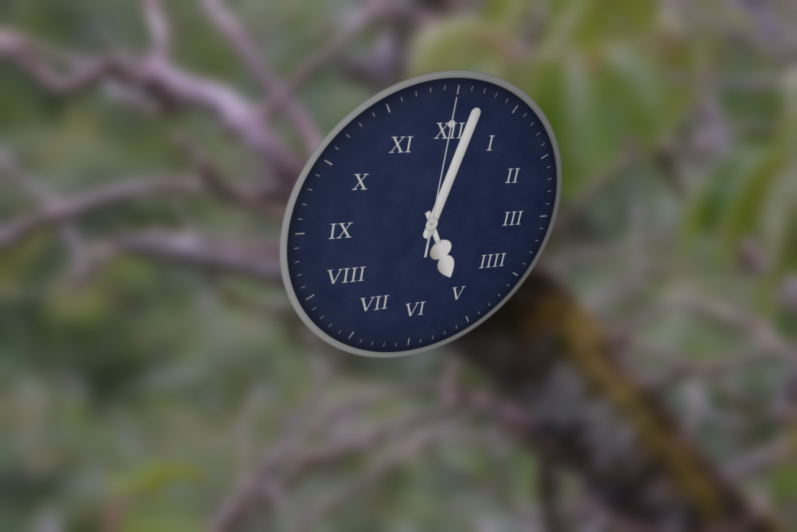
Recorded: 5.02.00
